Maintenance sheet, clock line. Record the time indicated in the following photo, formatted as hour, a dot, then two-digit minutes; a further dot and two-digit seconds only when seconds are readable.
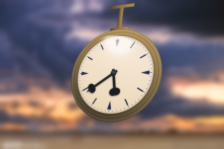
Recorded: 5.39
